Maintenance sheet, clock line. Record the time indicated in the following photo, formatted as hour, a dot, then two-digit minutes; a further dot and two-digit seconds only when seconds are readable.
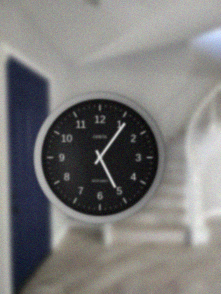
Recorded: 5.06
